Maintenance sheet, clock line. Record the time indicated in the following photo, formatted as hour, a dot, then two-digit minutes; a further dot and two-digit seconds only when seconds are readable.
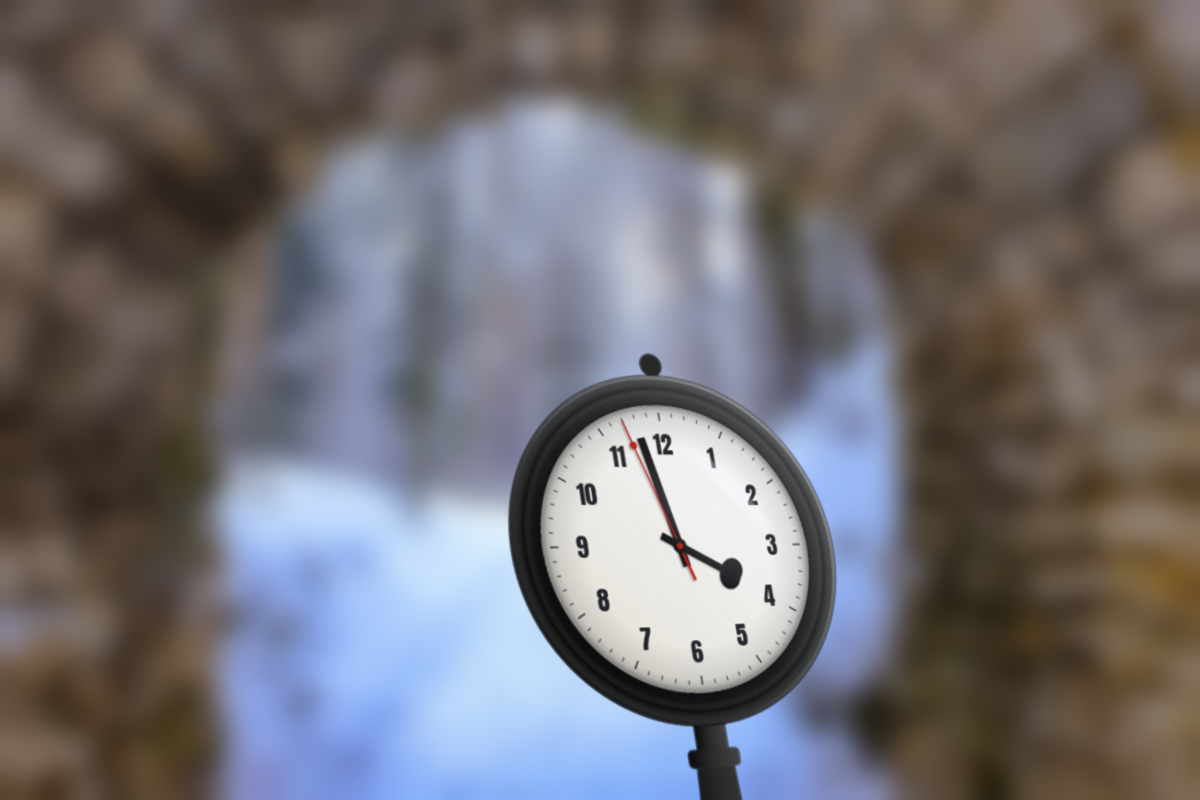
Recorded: 3.57.57
